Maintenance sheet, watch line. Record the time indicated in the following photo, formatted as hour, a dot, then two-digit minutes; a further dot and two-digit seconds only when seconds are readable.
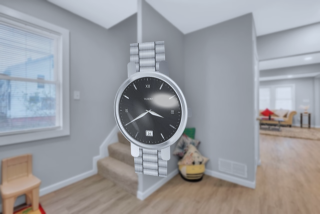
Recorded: 3.40
